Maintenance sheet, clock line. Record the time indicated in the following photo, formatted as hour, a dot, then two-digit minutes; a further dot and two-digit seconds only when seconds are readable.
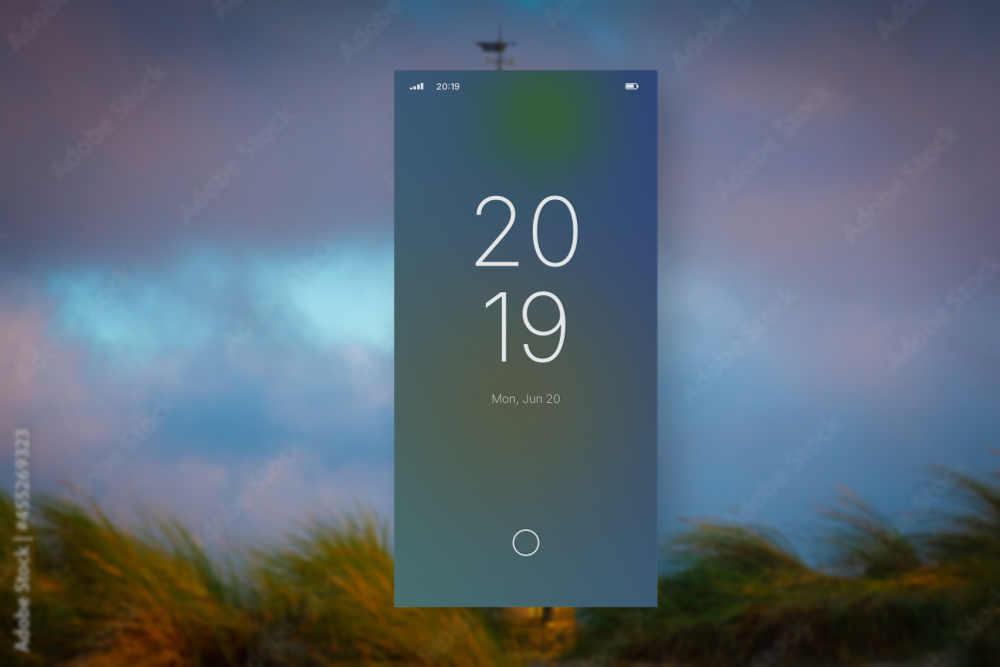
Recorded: 20.19
